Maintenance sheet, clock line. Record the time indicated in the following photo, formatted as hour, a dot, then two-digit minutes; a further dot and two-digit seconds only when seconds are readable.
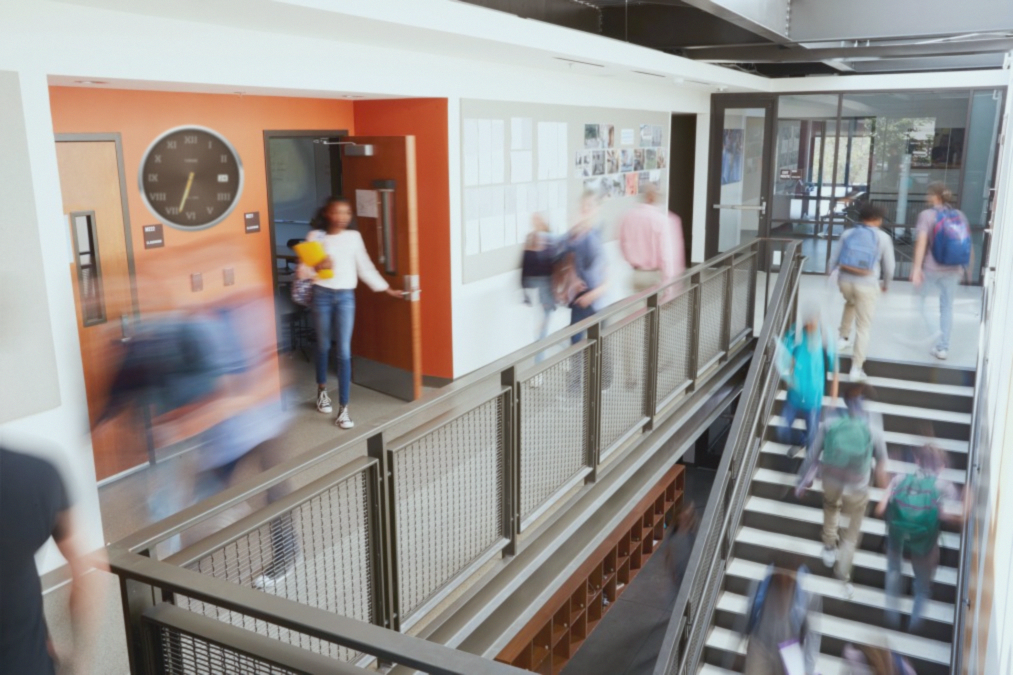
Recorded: 6.33
